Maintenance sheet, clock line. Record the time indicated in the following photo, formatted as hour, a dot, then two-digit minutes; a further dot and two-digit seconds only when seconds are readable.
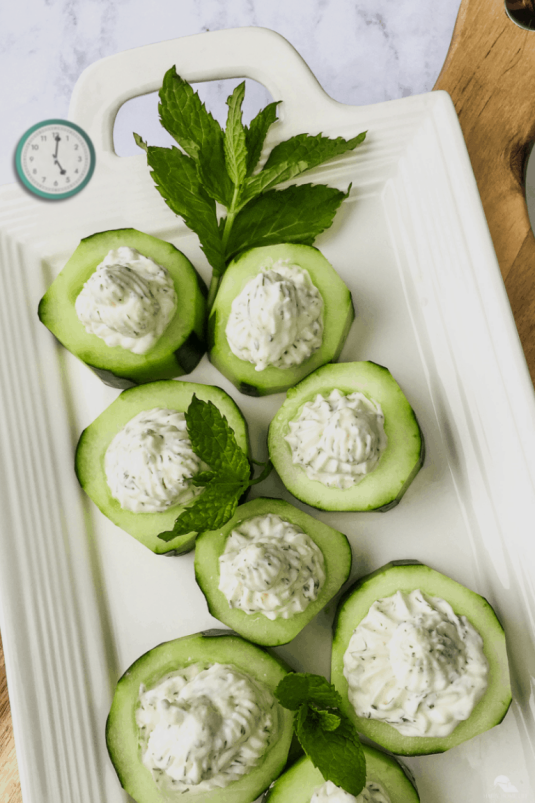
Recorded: 5.01
